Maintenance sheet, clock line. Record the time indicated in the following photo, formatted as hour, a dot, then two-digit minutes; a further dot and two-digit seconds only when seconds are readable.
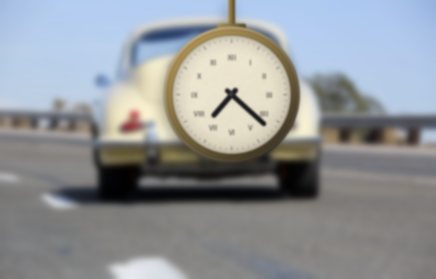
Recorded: 7.22
